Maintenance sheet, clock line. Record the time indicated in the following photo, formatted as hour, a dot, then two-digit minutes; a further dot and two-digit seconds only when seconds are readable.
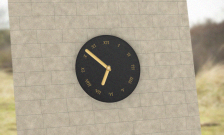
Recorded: 6.52
